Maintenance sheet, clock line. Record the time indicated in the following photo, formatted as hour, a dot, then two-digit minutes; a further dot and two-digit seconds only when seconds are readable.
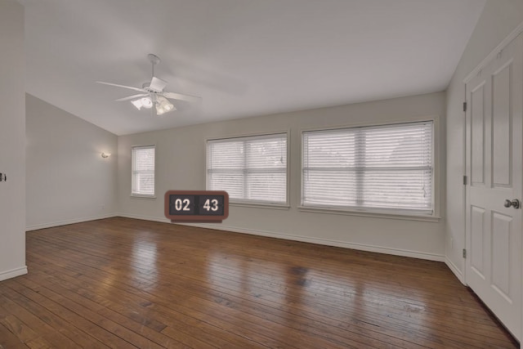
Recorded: 2.43
